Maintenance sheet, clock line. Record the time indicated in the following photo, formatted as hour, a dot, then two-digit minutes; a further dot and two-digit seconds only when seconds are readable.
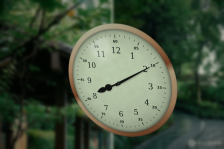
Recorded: 8.10
